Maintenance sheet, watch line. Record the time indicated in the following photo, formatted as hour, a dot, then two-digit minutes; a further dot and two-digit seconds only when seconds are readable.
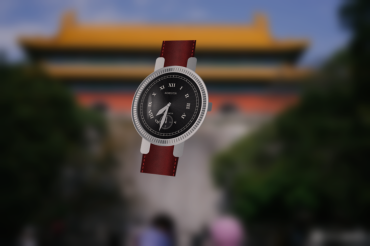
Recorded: 7.32
